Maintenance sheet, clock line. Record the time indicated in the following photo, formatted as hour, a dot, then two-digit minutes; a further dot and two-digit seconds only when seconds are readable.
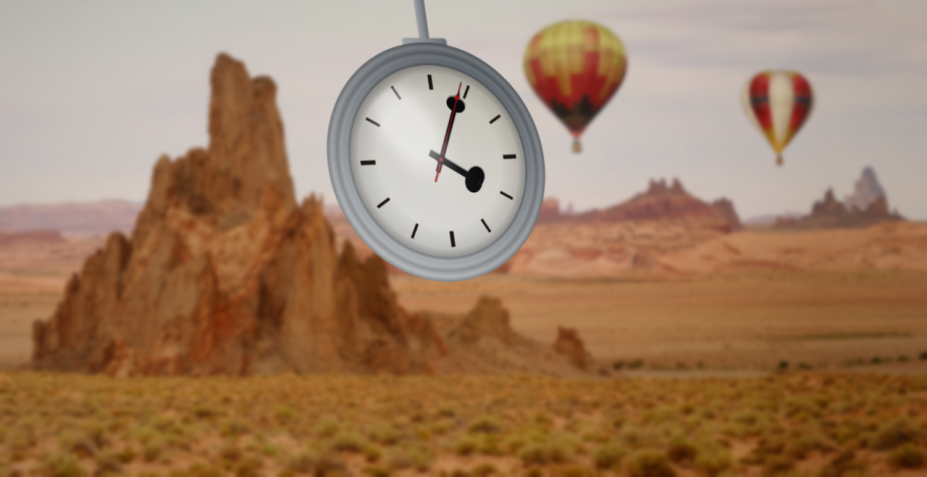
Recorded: 4.04.04
